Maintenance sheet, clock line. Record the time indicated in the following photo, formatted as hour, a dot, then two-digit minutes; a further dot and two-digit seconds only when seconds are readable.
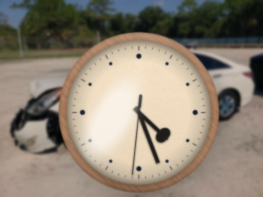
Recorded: 4.26.31
